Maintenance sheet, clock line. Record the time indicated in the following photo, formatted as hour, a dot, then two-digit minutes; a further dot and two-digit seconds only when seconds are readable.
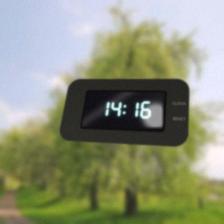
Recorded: 14.16
